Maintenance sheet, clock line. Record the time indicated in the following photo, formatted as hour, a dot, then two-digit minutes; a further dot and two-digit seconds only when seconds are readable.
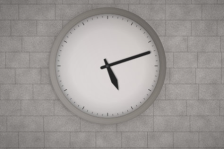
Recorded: 5.12
